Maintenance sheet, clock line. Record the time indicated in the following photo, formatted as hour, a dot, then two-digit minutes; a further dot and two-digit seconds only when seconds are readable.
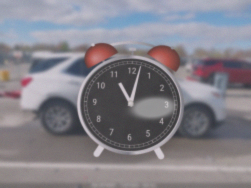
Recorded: 11.02
